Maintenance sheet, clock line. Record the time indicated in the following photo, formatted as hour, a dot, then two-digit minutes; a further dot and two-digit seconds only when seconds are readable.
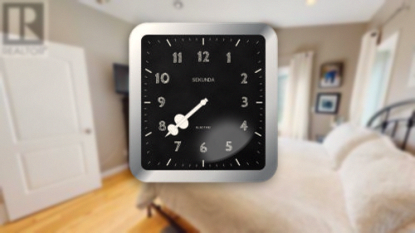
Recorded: 7.38
